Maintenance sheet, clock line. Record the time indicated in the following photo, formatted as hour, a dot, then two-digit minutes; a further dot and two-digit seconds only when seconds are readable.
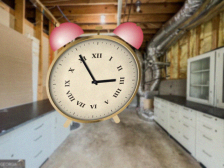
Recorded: 2.55
